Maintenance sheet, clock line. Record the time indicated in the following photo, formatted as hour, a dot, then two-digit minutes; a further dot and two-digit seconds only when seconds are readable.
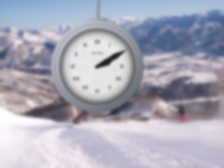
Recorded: 2.10
